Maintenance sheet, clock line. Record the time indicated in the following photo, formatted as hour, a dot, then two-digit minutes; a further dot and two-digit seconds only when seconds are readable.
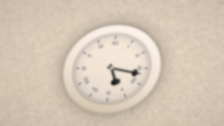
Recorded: 5.17
